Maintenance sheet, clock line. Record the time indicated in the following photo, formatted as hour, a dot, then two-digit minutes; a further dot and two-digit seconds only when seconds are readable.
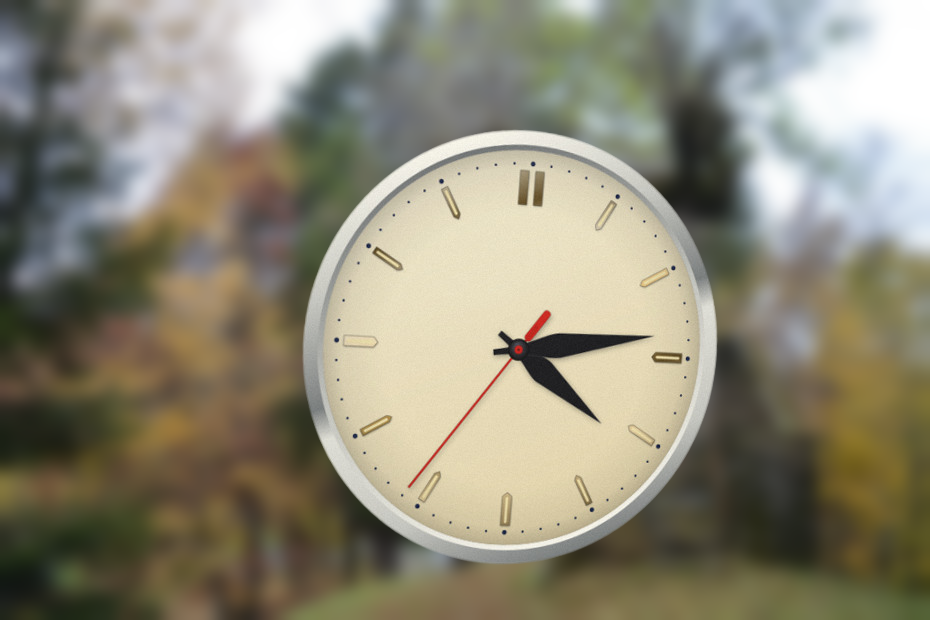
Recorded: 4.13.36
